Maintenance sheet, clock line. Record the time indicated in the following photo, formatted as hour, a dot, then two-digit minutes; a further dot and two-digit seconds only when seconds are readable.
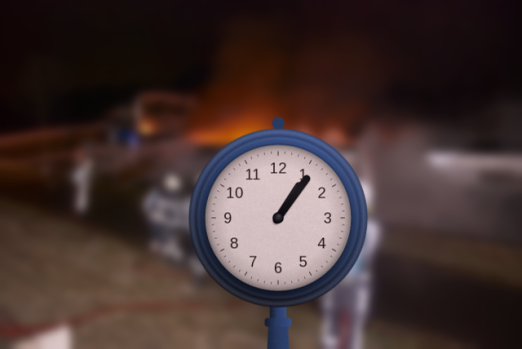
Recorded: 1.06
